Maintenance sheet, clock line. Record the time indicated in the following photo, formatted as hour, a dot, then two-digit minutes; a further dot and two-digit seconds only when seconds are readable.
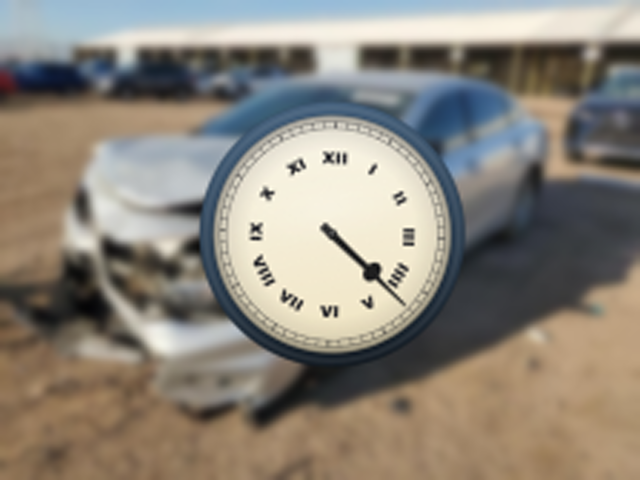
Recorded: 4.22
